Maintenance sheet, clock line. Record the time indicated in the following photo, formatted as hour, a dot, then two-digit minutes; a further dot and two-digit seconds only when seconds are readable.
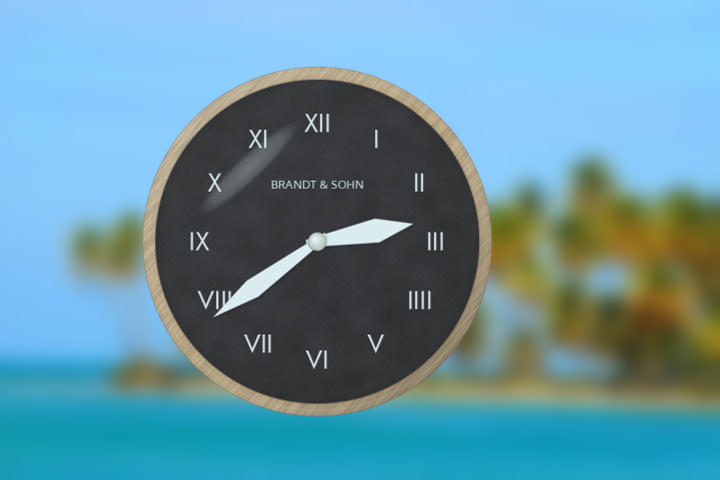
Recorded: 2.39
